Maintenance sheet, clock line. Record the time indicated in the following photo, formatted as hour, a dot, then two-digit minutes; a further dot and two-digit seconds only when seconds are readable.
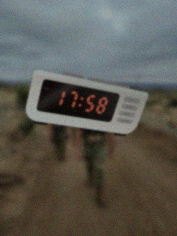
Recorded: 17.58
